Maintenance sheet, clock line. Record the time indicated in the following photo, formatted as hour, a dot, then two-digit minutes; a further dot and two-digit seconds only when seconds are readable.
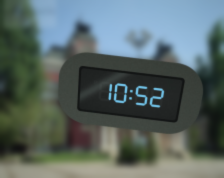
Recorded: 10.52
